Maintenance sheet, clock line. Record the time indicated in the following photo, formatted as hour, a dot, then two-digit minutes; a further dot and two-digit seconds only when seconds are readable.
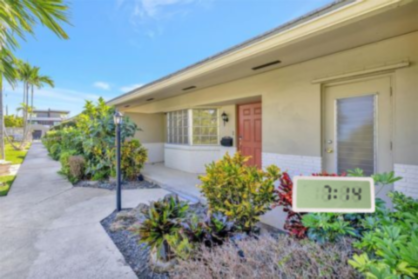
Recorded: 7.14
